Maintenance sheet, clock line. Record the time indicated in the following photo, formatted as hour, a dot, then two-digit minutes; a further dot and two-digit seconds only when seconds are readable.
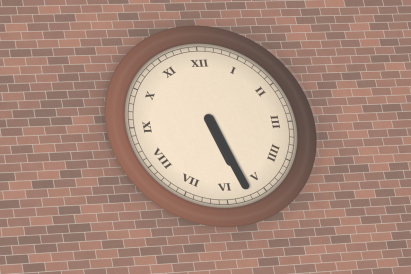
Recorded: 5.27
